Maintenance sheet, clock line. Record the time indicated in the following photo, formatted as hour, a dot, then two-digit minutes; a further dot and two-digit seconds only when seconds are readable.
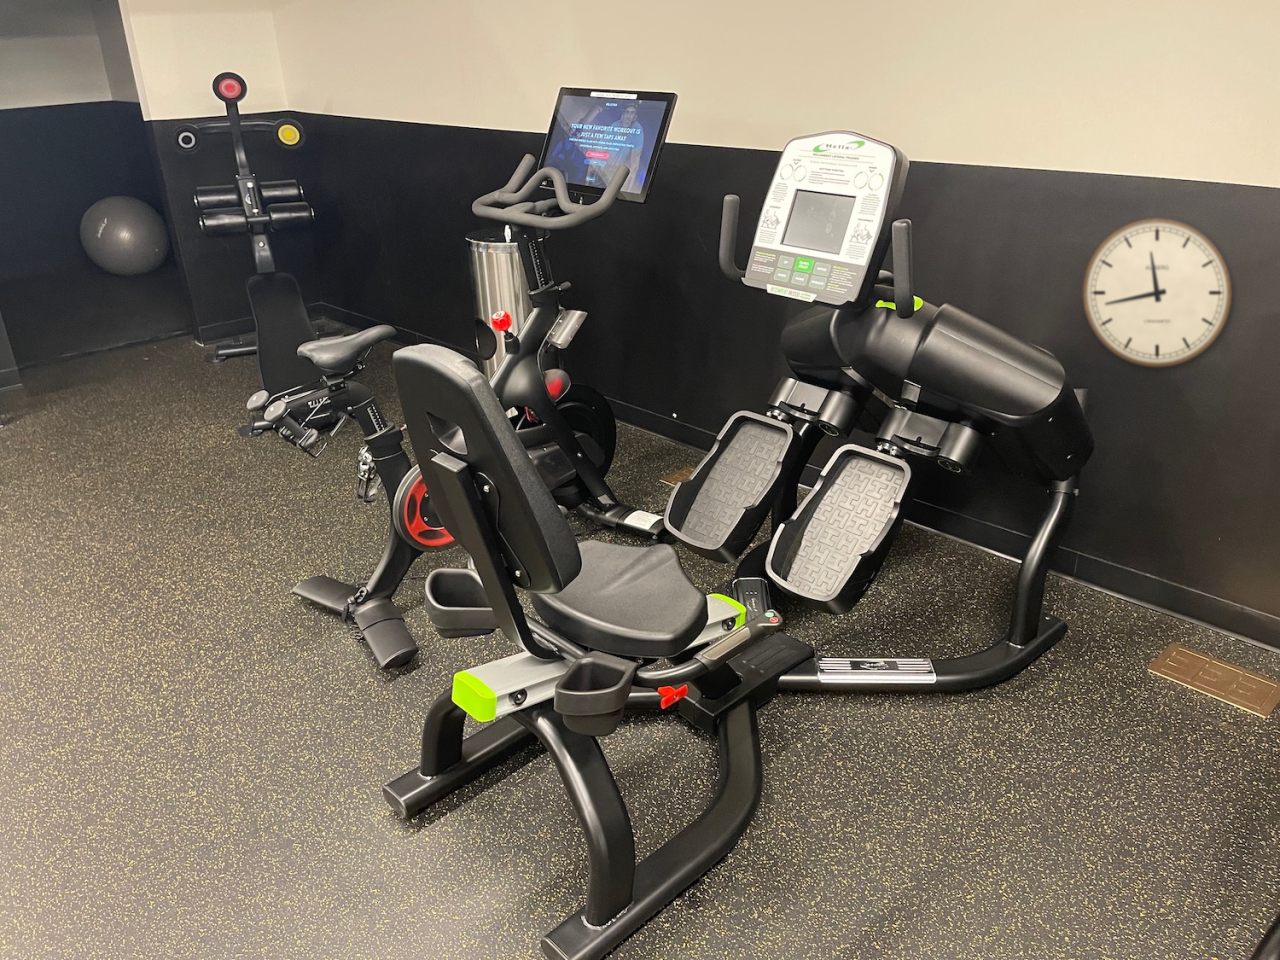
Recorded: 11.43
